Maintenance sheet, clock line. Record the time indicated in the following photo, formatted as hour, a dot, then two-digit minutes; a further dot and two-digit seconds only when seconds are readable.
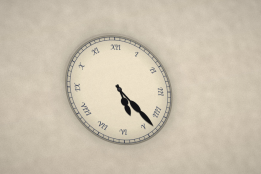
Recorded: 5.23
